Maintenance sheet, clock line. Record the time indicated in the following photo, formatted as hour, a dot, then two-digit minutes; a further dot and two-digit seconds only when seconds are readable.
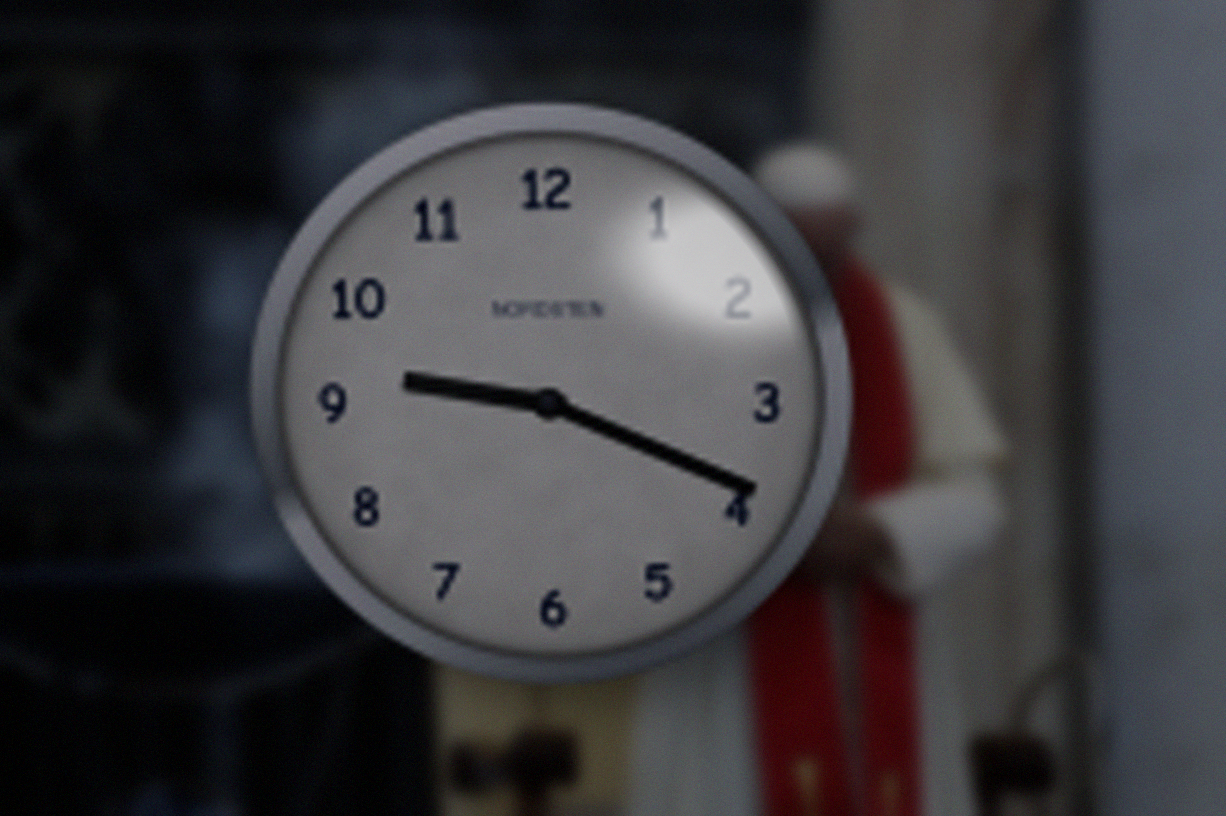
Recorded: 9.19
